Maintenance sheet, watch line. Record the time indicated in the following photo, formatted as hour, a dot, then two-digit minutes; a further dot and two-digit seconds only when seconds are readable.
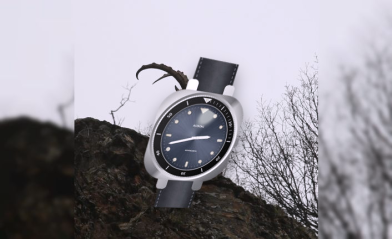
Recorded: 2.42
